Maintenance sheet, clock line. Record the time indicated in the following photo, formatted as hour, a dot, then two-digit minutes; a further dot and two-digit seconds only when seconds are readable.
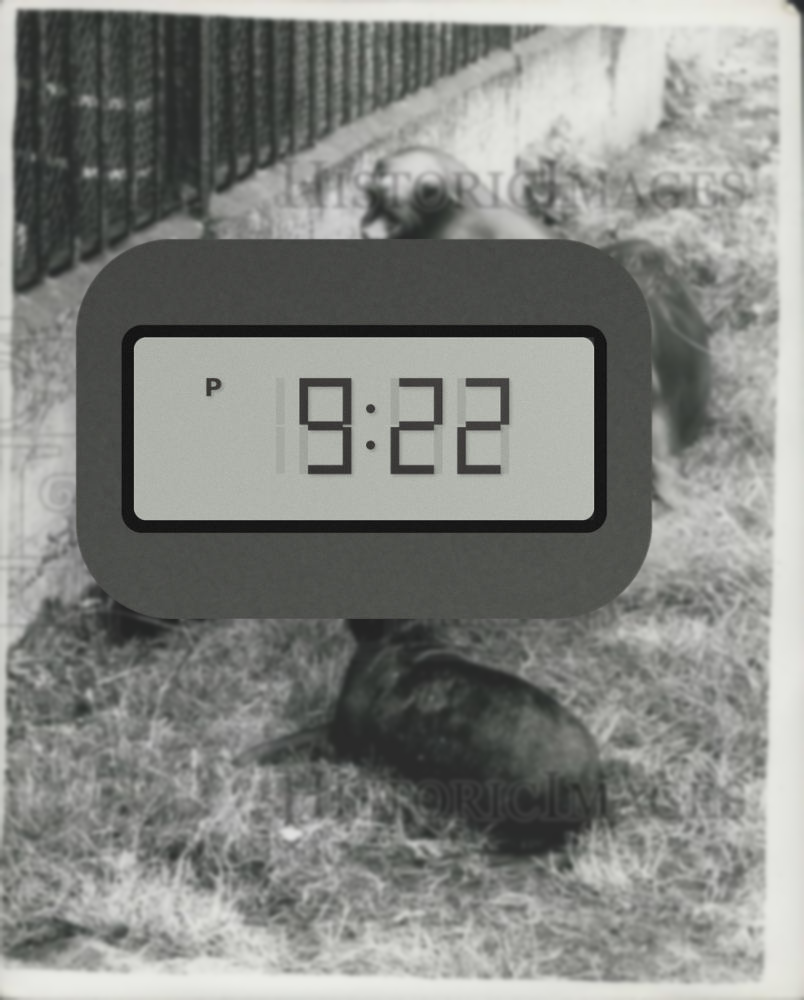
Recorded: 9.22
